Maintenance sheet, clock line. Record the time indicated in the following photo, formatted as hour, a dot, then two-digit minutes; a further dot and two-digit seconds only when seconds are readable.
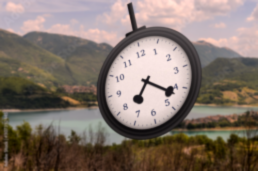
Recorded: 7.22
